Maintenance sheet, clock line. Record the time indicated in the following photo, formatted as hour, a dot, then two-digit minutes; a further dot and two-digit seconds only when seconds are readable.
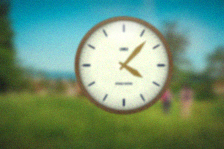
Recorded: 4.07
